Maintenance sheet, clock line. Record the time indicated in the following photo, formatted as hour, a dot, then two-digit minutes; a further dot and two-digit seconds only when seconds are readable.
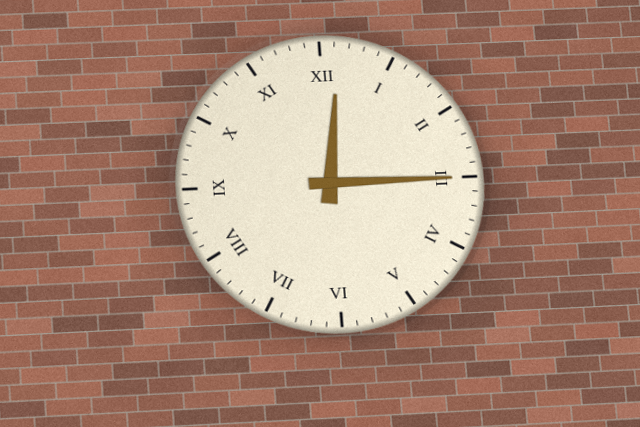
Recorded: 12.15
